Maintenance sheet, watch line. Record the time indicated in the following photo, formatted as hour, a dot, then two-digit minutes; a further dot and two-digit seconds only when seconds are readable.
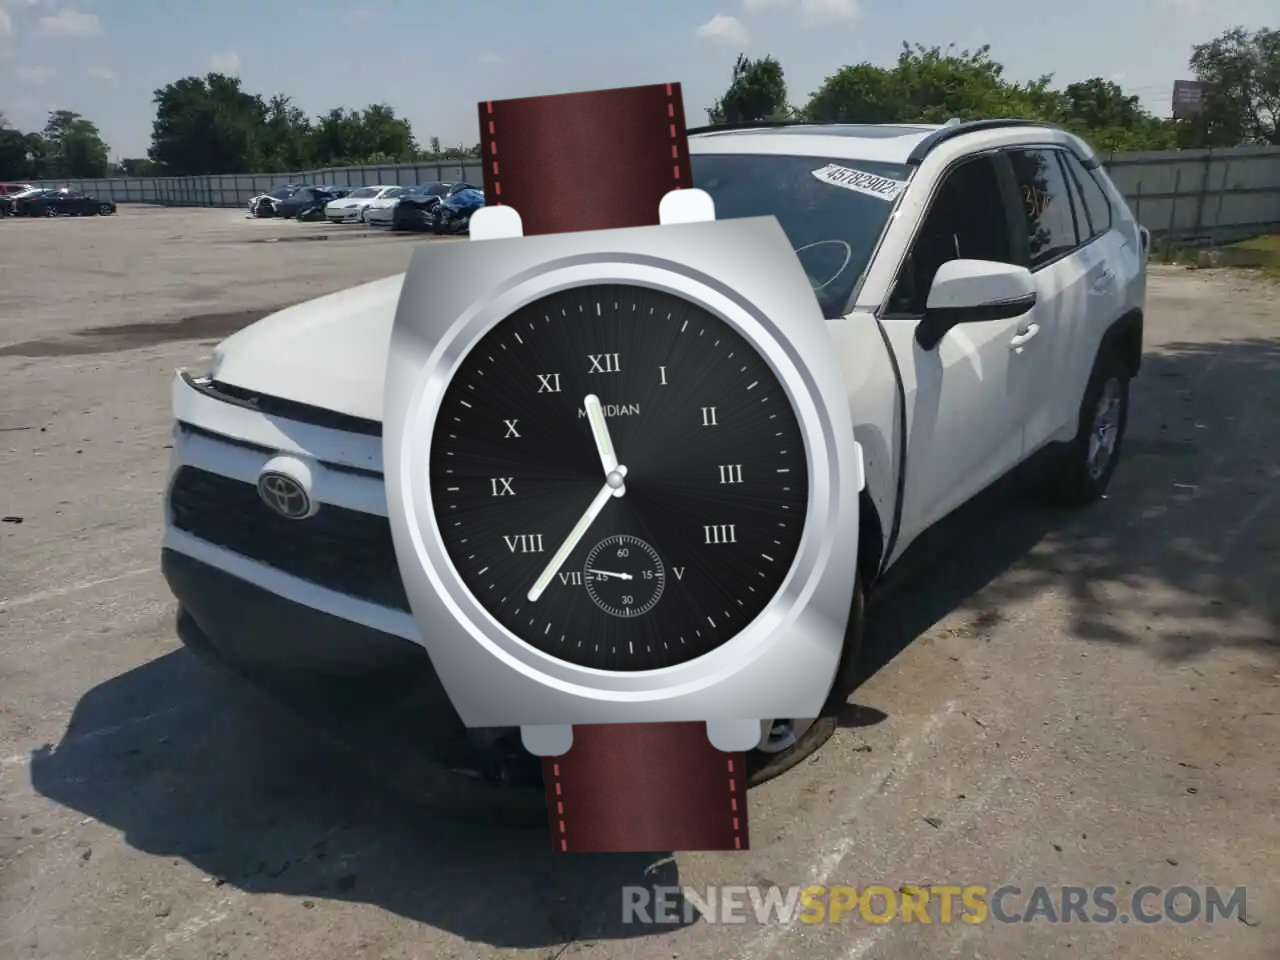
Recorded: 11.36.47
